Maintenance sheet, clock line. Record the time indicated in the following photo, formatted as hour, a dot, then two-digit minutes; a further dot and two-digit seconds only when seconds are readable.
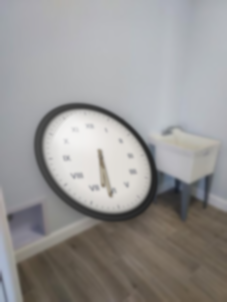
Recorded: 6.31
